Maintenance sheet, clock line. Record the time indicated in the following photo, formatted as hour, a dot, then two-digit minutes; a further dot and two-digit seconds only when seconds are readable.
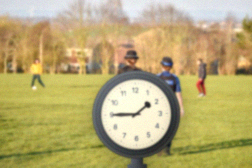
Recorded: 1.45
